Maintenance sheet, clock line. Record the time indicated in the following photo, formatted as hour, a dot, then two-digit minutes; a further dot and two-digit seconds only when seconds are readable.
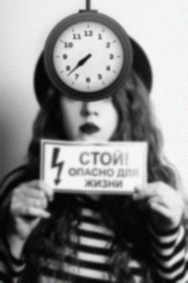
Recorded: 7.38
